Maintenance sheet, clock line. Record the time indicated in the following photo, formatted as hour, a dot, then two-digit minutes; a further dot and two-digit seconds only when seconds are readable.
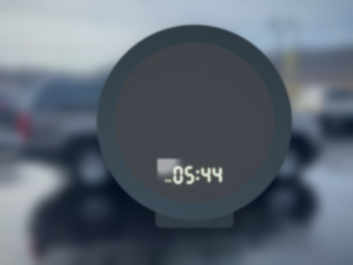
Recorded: 5.44
